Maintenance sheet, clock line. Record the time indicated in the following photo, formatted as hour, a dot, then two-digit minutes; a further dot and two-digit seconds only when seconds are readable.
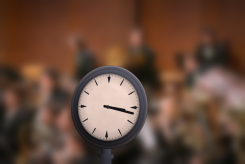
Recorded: 3.17
